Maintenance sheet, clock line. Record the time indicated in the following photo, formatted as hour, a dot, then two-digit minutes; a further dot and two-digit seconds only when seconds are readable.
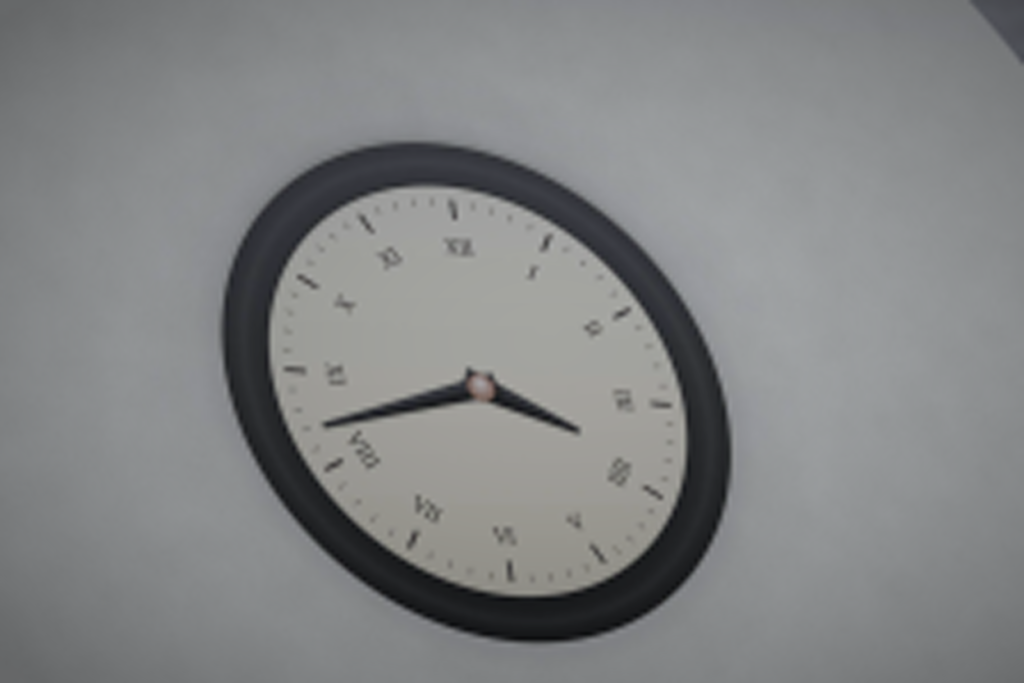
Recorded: 3.42
